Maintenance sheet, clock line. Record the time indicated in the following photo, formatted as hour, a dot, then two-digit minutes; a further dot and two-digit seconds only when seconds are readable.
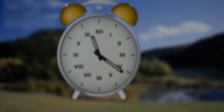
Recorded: 11.21
